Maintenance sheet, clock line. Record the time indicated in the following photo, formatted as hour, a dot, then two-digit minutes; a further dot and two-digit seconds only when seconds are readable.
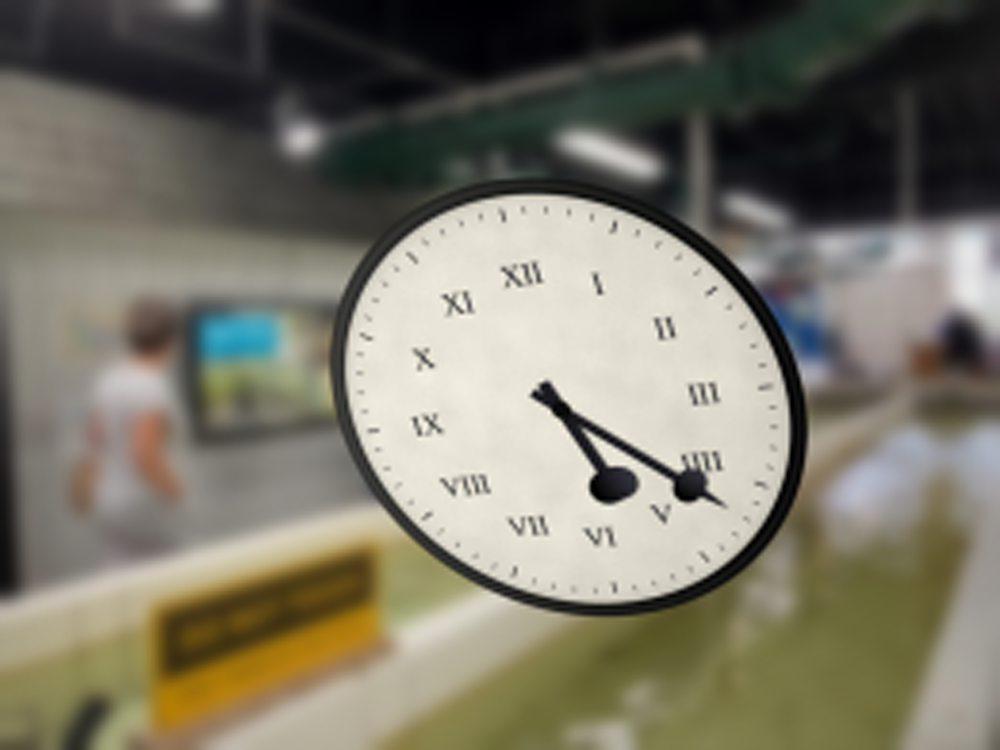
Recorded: 5.22
